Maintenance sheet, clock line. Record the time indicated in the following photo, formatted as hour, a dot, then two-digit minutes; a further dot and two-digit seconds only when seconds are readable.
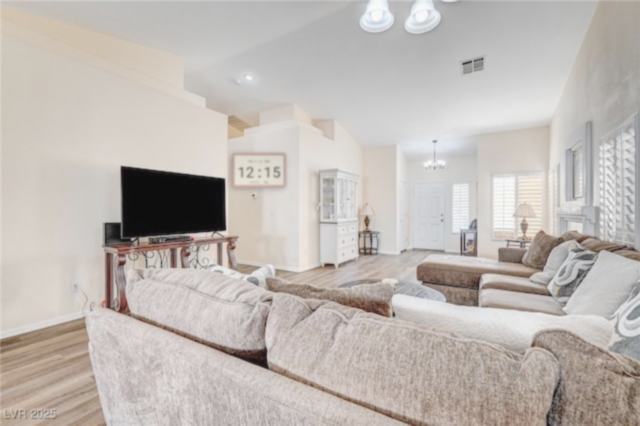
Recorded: 12.15
